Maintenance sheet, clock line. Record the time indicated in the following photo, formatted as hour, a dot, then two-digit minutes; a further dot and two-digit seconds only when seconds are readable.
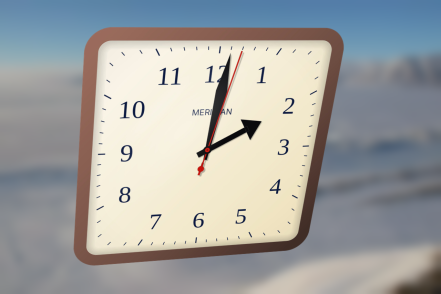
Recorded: 2.01.02
